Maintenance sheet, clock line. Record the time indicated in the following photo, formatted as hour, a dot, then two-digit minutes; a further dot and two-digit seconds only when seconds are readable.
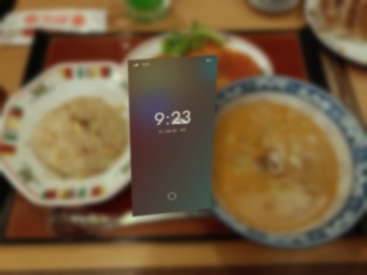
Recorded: 9.23
